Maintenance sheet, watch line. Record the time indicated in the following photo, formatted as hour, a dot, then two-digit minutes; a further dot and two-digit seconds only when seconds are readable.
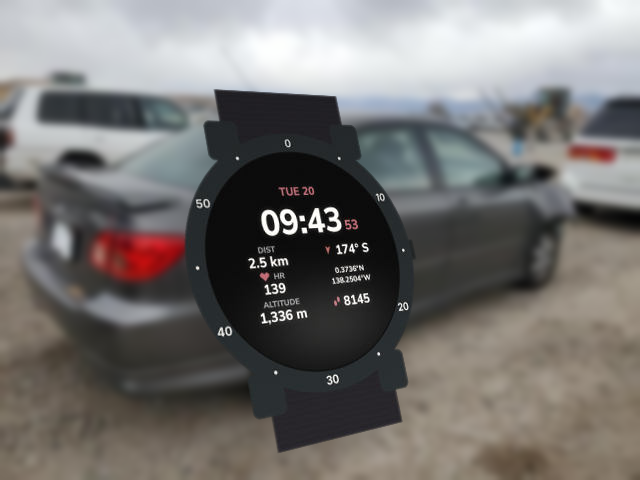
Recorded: 9.43.53
